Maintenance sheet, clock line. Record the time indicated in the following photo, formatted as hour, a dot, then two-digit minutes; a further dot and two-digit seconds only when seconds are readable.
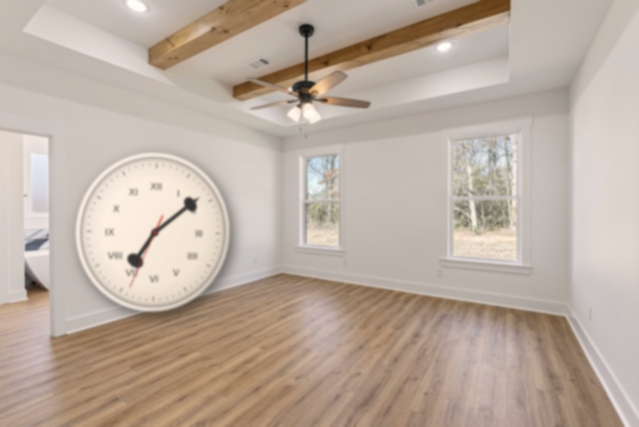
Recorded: 7.08.34
